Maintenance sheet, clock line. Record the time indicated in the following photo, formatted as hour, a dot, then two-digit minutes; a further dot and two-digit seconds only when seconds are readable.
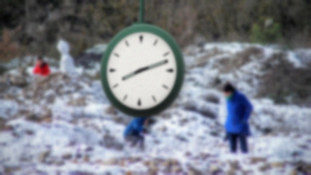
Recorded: 8.12
